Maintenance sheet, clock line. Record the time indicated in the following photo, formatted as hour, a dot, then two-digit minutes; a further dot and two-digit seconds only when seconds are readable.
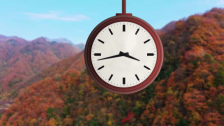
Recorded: 3.43
